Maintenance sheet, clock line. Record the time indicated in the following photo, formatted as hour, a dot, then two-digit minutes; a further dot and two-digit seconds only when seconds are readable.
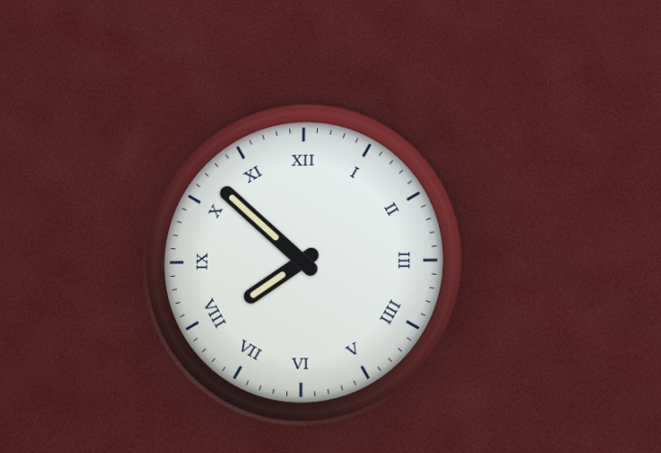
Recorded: 7.52
